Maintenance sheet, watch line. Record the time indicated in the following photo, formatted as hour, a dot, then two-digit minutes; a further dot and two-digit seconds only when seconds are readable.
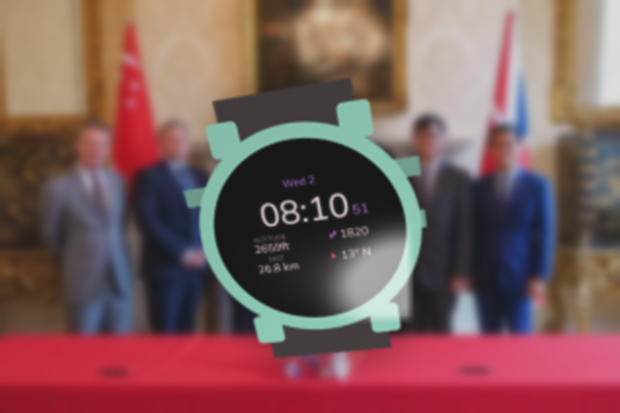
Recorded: 8.10
